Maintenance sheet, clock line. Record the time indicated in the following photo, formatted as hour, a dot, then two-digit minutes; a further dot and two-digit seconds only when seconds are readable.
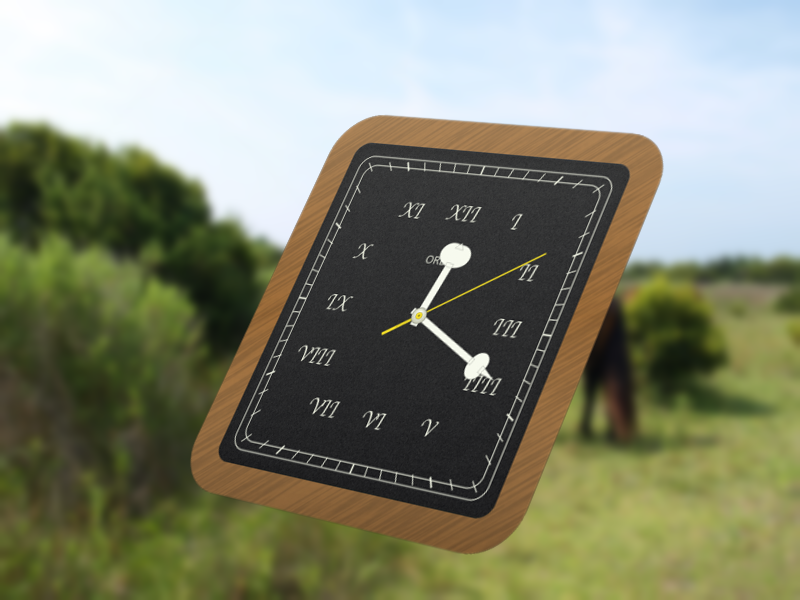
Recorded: 12.19.09
